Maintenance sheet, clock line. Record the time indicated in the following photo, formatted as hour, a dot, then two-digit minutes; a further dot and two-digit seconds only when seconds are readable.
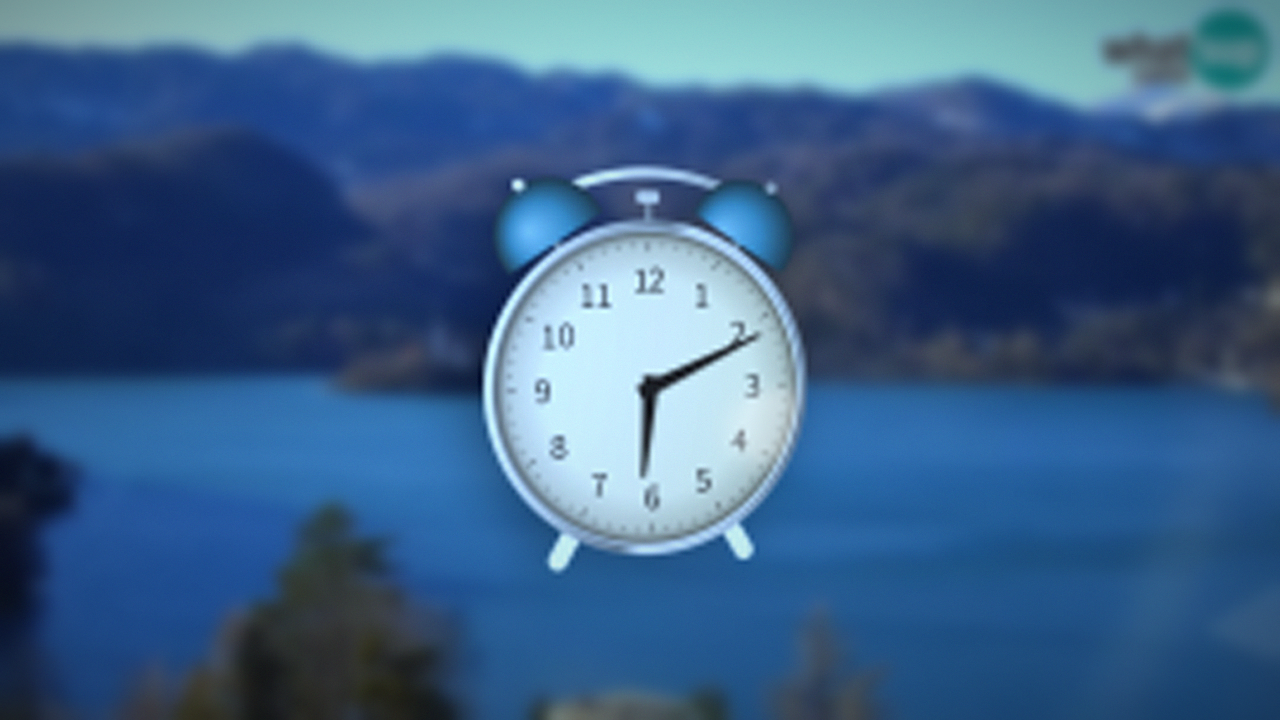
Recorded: 6.11
